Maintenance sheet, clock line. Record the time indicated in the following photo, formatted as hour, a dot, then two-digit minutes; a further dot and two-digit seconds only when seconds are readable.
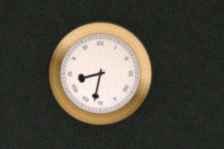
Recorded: 8.32
